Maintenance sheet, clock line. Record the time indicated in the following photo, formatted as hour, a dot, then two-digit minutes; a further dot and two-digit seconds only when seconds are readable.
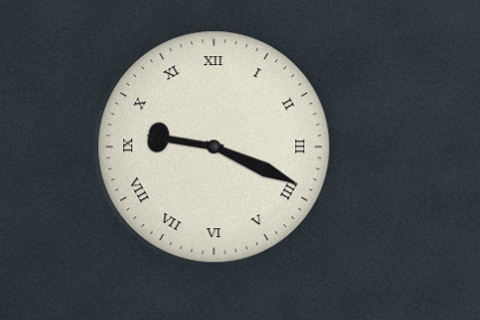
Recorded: 9.19
